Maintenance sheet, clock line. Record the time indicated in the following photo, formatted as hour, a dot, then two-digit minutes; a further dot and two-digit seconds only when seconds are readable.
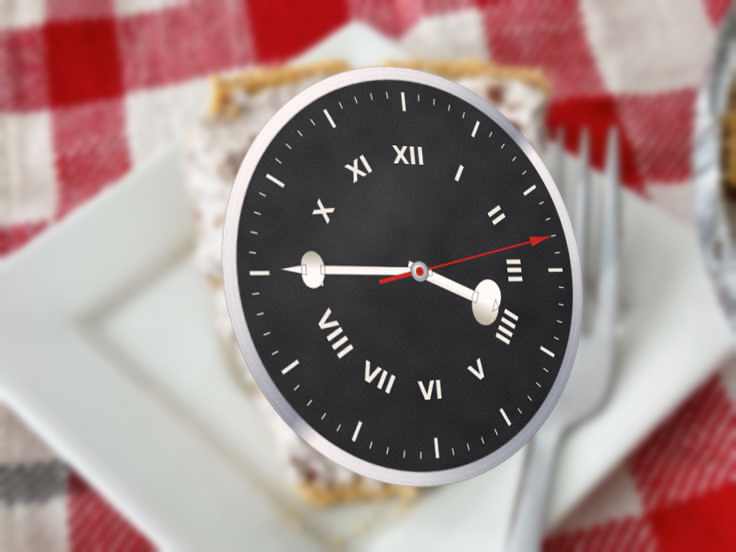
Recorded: 3.45.13
